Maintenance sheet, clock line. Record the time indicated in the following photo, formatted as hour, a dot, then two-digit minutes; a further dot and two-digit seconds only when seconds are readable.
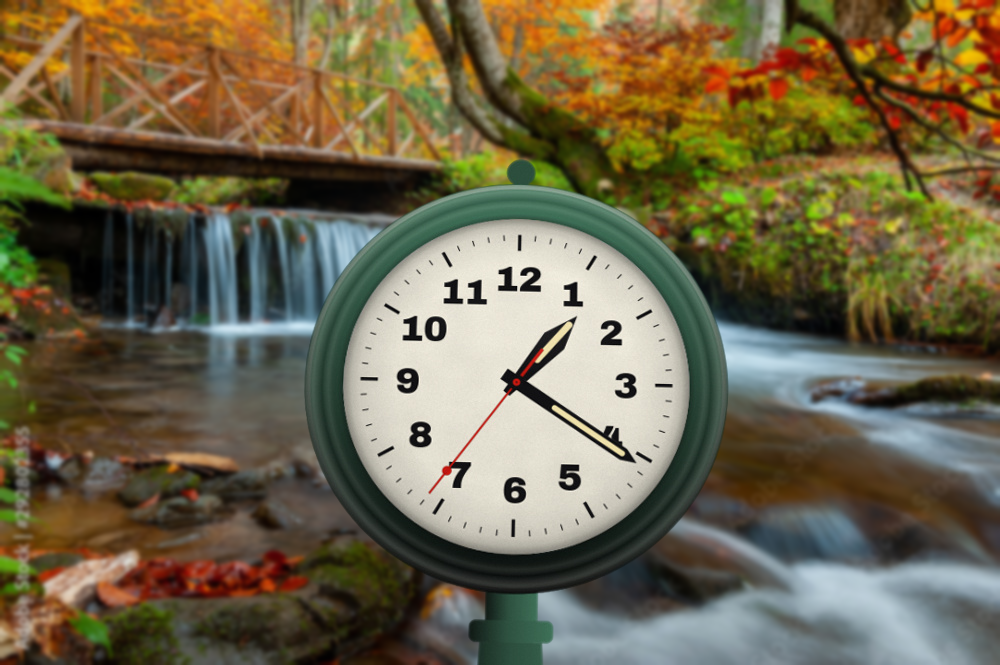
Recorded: 1.20.36
